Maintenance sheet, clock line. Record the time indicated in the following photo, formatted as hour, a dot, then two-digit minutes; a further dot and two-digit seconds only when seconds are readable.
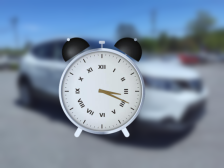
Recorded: 3.19
